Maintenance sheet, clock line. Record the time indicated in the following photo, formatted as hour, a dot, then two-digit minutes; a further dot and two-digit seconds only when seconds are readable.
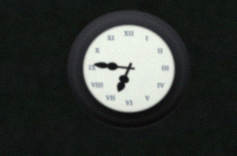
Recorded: 6.46
